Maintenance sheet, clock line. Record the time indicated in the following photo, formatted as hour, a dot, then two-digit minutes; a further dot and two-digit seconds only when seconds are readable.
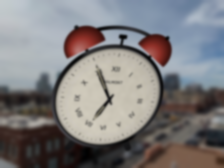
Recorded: 6.55
